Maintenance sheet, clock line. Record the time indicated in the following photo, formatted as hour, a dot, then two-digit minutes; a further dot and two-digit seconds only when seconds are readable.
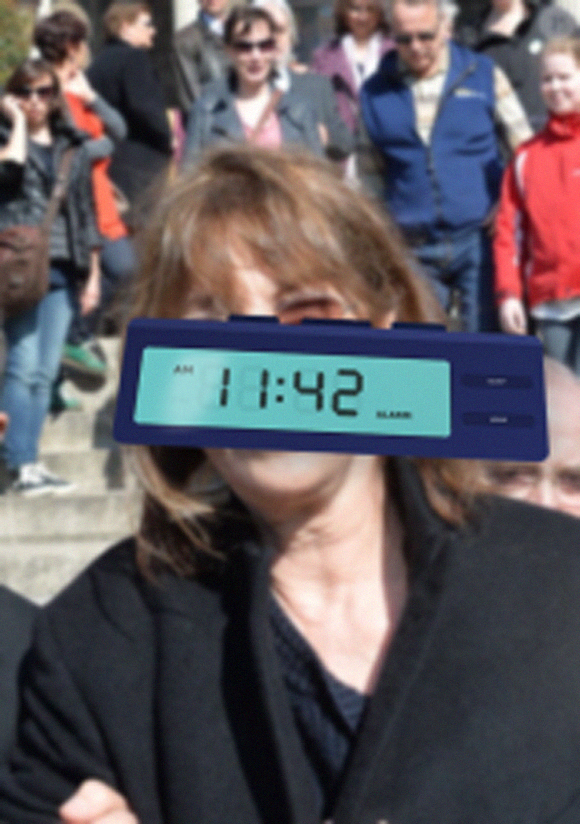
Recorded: 11.42
